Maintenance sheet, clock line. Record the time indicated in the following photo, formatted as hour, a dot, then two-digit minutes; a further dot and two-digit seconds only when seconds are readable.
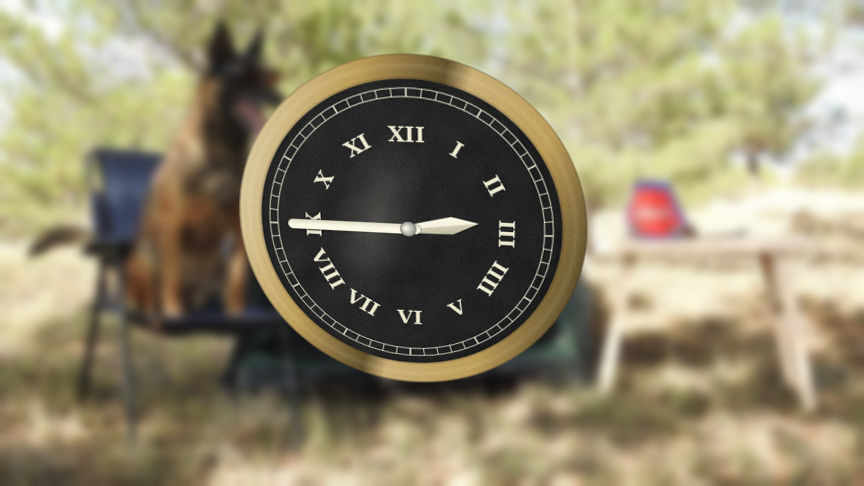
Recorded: 2.45
